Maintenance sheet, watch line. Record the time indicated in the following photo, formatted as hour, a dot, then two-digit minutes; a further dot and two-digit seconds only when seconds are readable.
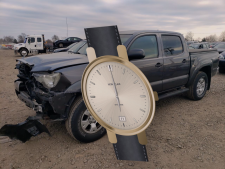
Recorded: 6.00
